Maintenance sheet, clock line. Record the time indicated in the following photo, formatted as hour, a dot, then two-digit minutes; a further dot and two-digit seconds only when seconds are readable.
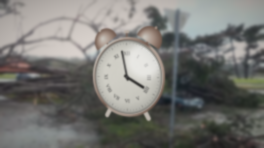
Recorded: 3.58
